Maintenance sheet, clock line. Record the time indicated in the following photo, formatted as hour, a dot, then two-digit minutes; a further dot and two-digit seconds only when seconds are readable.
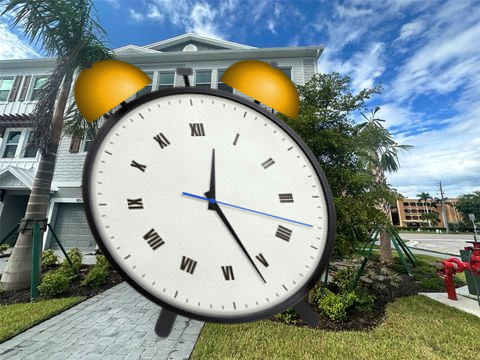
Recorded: 12.26.18
